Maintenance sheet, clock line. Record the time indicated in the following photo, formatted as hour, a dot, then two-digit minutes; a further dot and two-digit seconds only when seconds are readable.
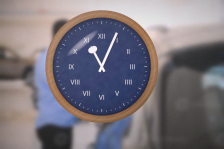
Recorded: 11.04
